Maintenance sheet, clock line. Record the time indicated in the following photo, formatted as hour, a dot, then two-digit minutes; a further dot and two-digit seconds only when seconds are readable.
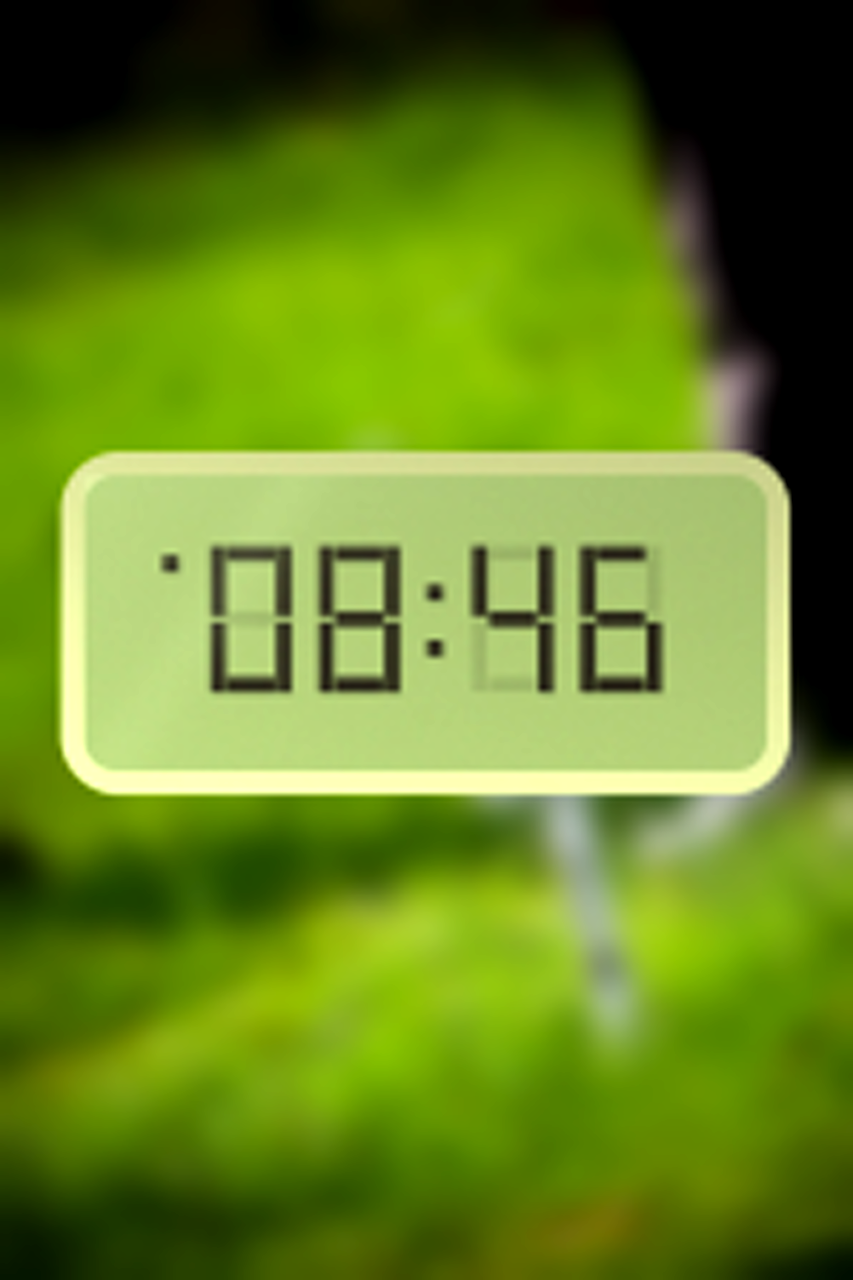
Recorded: 8.46
